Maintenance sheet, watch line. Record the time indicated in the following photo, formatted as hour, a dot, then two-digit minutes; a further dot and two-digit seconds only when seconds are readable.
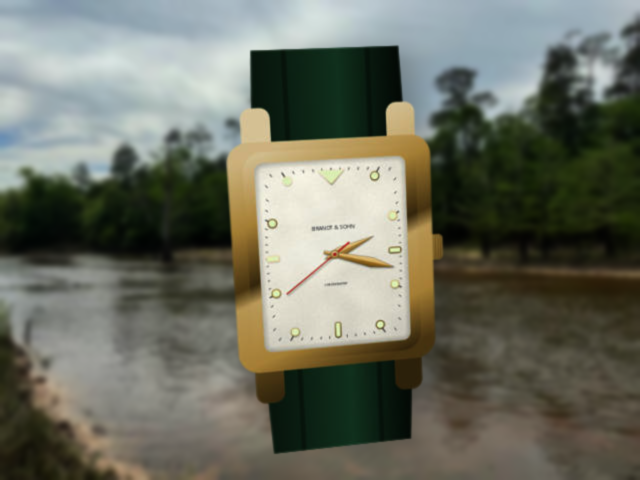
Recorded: 2.17.39
